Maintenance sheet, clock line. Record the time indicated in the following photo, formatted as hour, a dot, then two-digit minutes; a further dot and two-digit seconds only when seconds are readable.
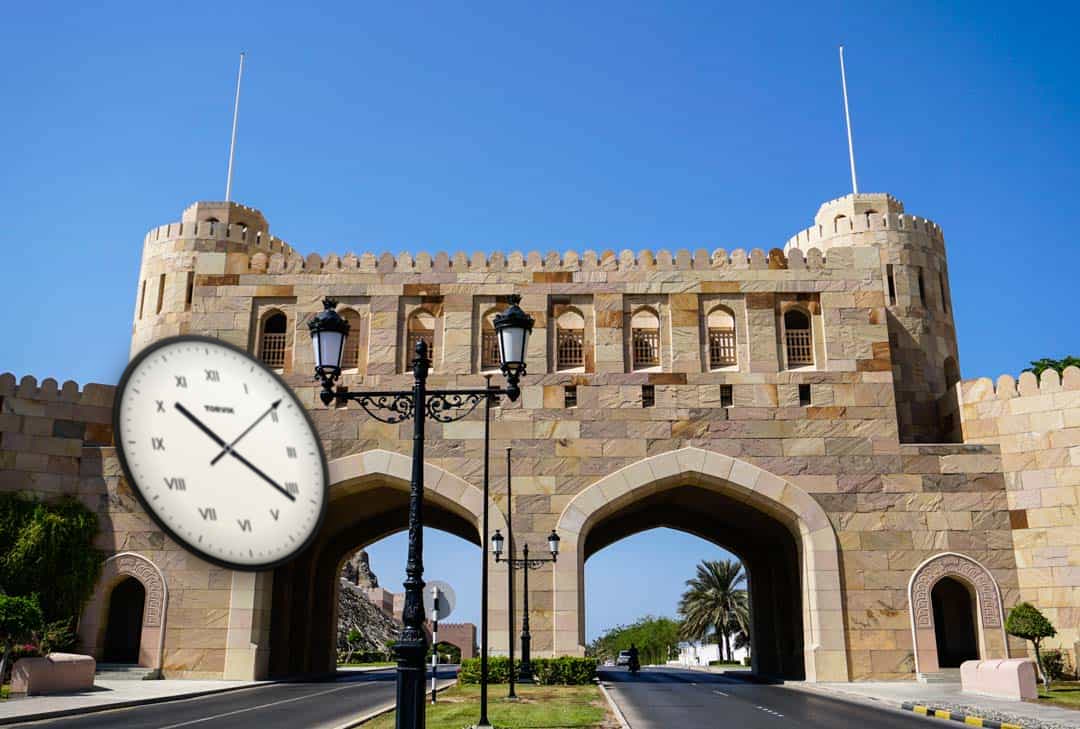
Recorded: 10.21.09
